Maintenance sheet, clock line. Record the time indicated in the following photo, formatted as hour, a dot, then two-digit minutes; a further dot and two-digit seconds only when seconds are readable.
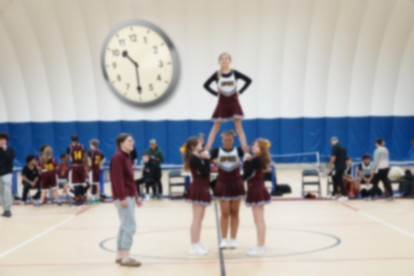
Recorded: 10.30
